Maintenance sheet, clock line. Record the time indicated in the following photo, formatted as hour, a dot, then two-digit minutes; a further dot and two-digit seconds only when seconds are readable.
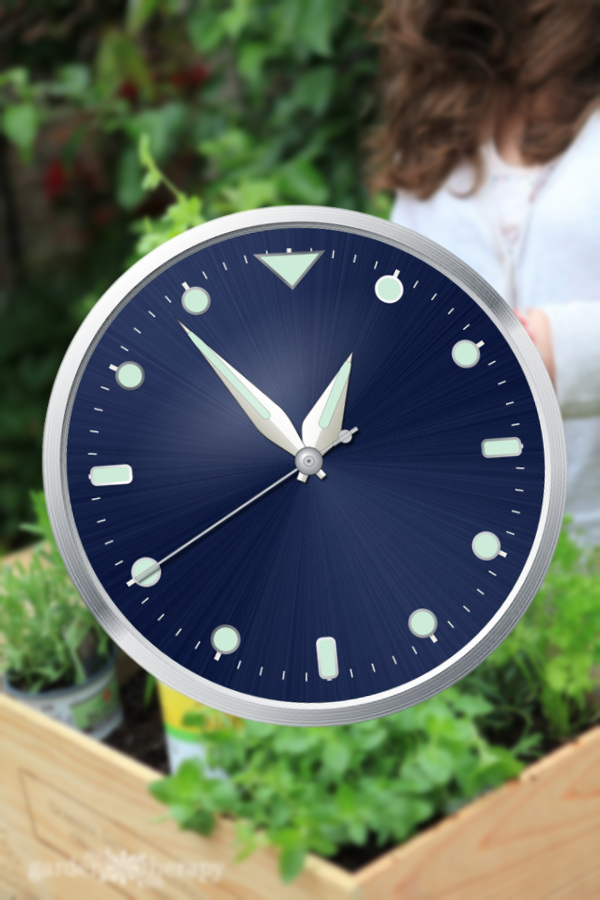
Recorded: 12.53.40
